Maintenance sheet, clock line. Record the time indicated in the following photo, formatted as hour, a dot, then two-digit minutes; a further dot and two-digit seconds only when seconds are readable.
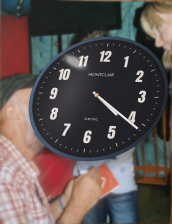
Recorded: 4.21
